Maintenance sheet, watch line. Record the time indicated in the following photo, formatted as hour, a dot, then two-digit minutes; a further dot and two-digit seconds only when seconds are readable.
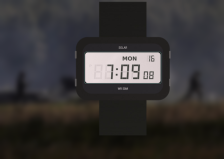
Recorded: 7.09.08
